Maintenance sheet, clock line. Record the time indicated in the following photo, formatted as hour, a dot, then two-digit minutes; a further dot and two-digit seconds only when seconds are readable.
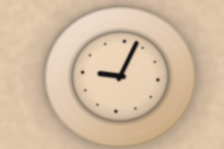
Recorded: 9.03
